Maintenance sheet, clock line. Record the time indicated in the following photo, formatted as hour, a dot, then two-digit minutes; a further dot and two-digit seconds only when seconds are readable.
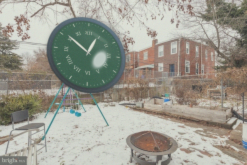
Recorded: 12.51
